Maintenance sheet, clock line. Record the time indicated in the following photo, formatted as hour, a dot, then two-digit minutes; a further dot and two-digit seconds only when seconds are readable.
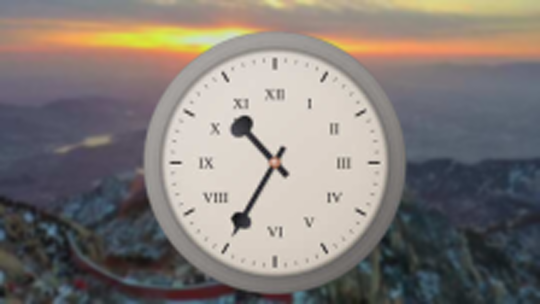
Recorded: 10.35
